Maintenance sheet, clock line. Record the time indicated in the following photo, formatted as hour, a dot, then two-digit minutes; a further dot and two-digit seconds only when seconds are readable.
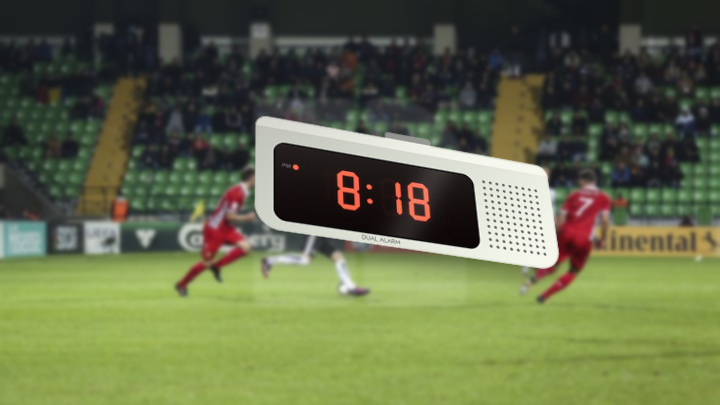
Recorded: 8.18
